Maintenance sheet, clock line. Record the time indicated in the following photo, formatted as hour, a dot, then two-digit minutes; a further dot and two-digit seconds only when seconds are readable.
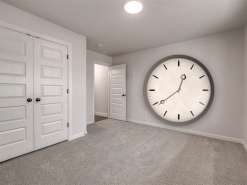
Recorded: 12.39
